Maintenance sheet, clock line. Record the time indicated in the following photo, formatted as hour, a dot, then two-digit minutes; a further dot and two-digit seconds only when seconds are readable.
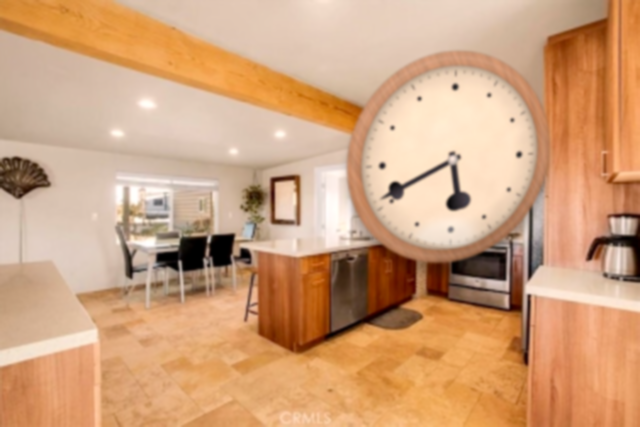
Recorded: 5.41
